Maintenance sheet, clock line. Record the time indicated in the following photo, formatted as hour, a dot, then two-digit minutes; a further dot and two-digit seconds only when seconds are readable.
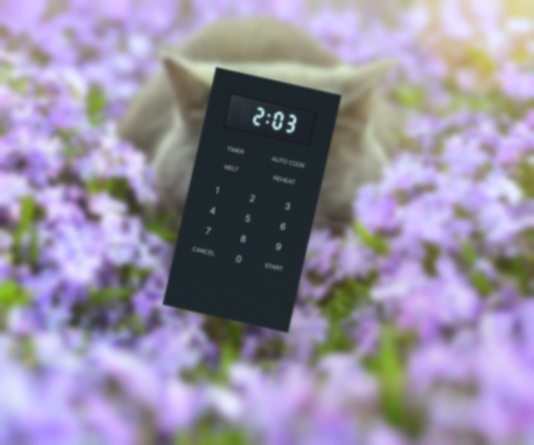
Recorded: 2.03
